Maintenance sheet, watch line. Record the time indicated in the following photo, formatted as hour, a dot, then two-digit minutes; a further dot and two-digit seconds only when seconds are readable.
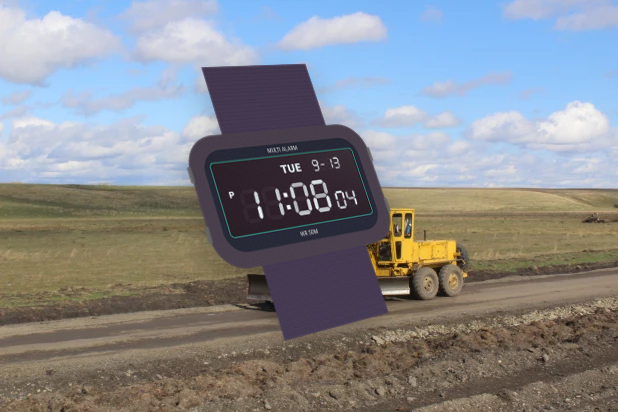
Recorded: 11.08.04
